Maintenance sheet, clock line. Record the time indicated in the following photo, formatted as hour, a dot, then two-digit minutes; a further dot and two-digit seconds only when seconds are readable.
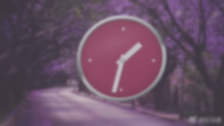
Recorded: 1.32
